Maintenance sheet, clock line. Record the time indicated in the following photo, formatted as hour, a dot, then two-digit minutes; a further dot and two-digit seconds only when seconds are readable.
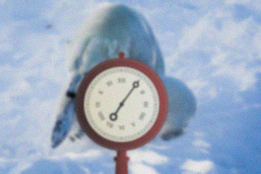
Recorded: 7.06
